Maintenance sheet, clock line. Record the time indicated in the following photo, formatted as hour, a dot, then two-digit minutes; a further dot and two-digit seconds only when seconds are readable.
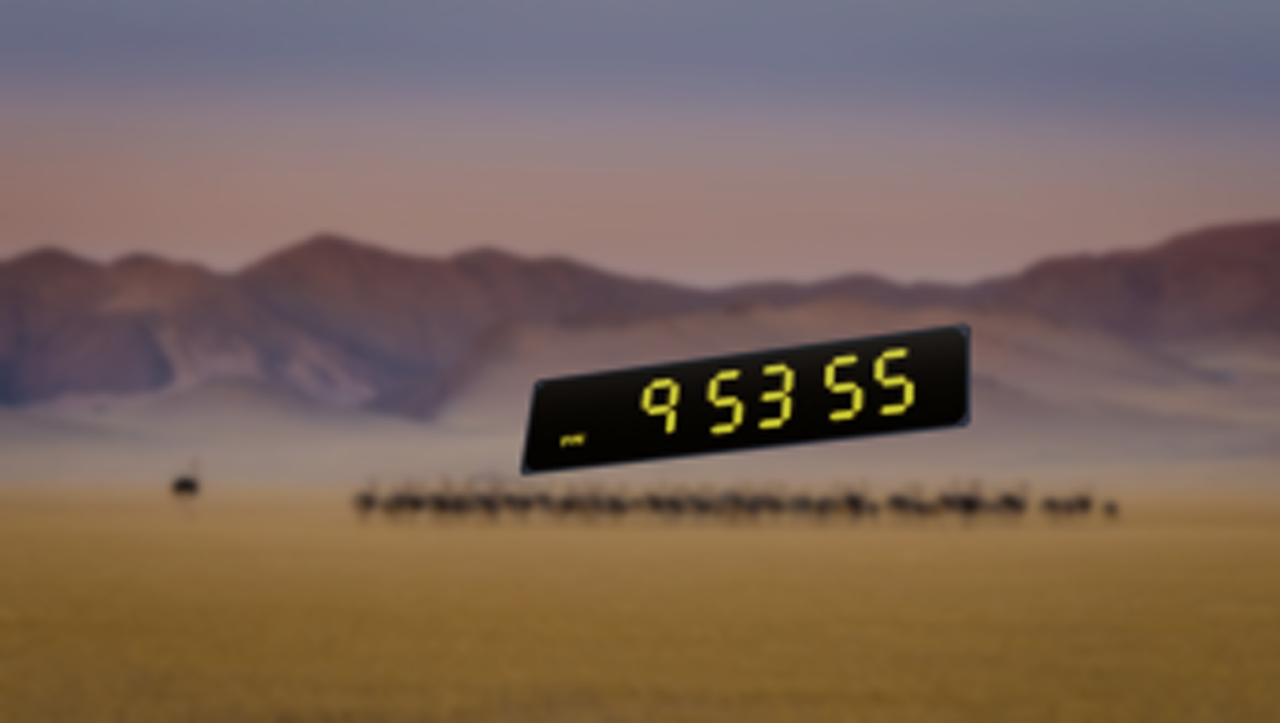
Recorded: 9.53.55
